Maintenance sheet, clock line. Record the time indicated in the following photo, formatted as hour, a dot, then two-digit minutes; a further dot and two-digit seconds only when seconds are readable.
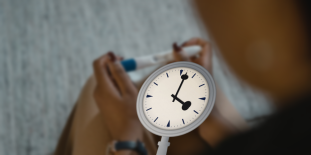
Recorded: 4.02
